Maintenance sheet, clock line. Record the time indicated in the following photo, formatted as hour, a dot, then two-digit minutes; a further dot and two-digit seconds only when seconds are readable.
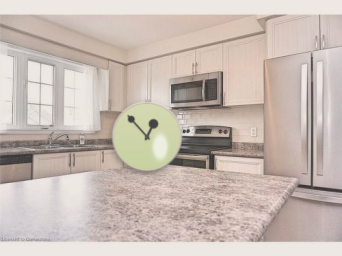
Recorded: 12.53
